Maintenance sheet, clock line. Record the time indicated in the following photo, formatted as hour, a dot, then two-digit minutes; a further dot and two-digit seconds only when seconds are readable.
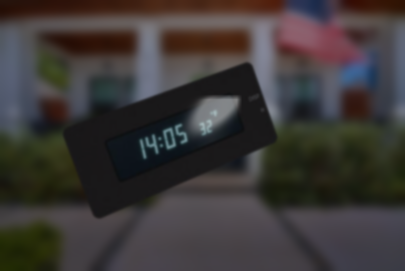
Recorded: 14.05
